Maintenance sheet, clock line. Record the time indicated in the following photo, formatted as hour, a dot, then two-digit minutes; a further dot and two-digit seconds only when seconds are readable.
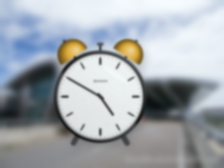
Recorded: 4.50
